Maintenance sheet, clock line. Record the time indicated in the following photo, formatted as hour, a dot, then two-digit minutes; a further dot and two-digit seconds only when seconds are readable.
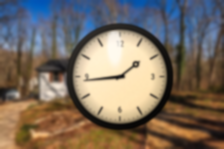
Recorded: 1.44
